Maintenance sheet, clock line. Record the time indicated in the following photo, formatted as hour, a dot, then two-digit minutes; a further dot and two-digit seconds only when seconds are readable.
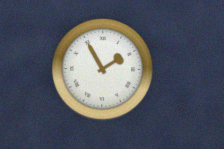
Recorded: 1.55
